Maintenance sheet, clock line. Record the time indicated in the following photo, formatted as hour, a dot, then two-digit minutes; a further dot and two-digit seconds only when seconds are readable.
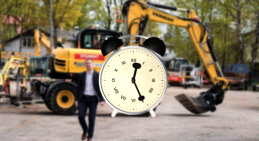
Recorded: 12.26
